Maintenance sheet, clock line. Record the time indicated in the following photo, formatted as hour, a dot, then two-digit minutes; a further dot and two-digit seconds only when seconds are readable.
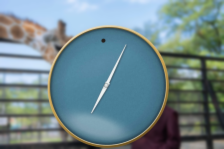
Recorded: 7.05
